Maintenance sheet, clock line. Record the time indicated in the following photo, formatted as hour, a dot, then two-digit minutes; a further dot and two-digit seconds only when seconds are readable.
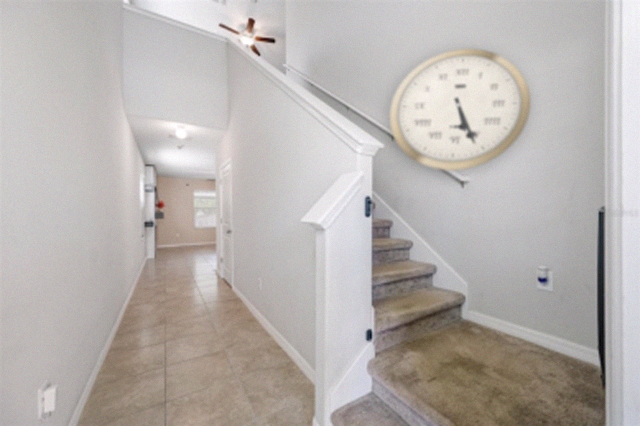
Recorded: 5.26
